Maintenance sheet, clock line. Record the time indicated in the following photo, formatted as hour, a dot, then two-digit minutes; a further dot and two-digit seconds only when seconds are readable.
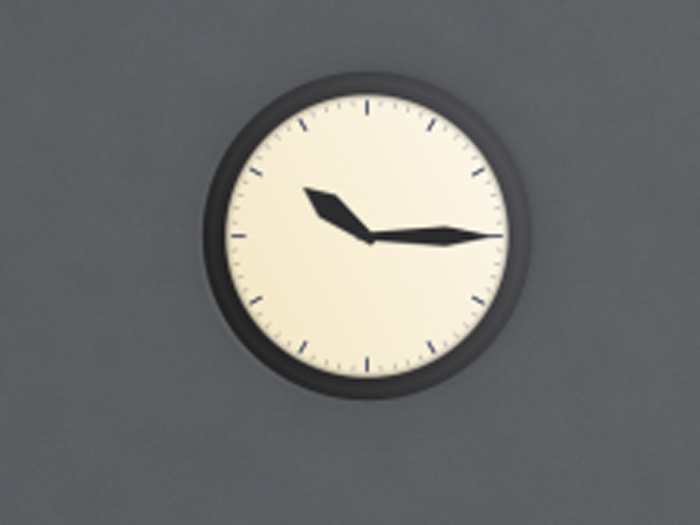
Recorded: 10.15
